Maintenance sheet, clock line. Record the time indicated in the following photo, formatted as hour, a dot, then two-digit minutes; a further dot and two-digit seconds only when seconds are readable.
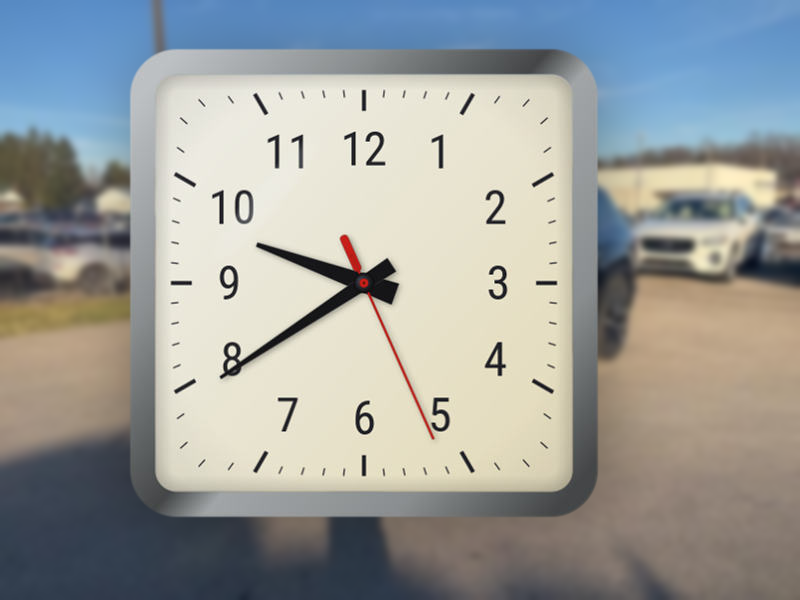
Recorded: 9.39.26
